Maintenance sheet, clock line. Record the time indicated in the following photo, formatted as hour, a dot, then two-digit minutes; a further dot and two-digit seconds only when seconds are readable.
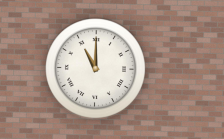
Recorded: 11.00
